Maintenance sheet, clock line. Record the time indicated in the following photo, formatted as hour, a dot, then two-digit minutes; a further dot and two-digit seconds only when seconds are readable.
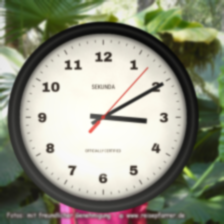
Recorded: 3.10.07
